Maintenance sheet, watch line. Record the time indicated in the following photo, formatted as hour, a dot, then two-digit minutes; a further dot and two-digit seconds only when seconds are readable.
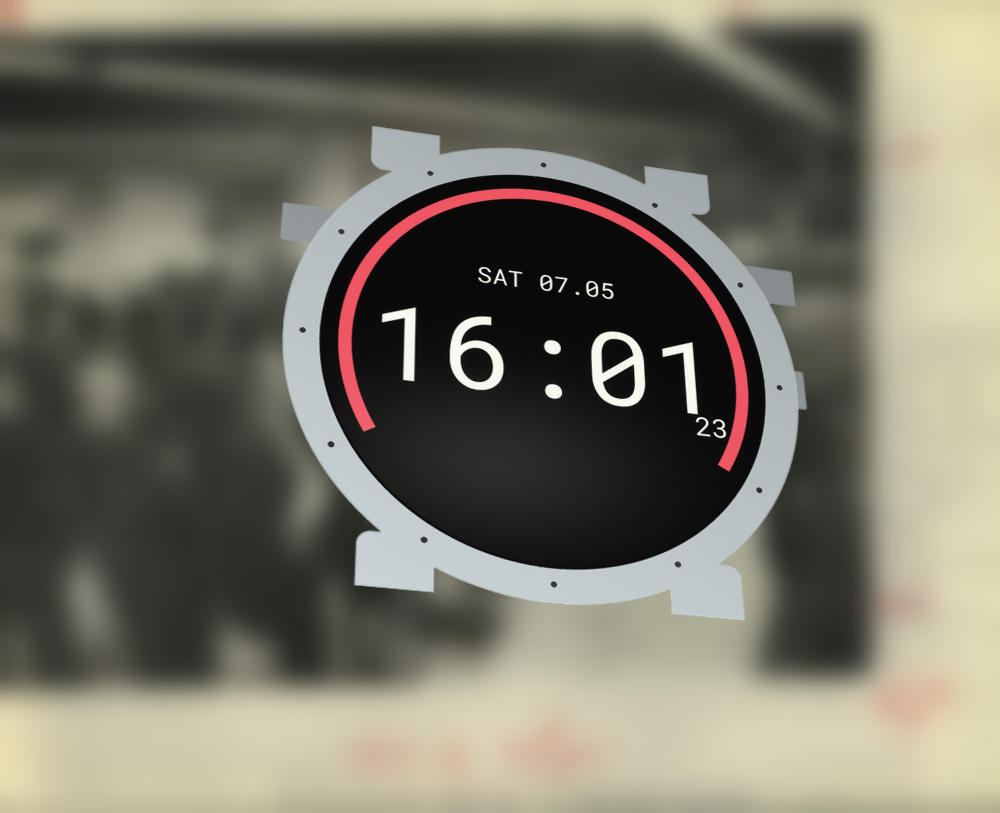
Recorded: 16.01.23
